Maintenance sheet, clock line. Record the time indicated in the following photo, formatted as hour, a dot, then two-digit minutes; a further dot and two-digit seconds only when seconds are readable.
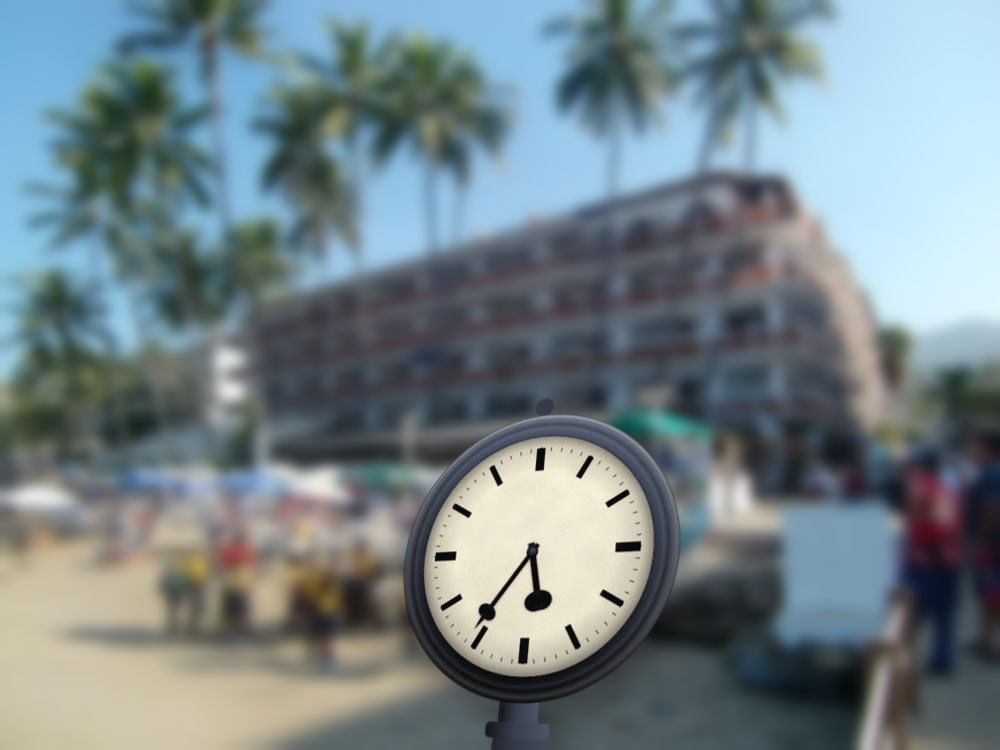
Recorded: 5.36
